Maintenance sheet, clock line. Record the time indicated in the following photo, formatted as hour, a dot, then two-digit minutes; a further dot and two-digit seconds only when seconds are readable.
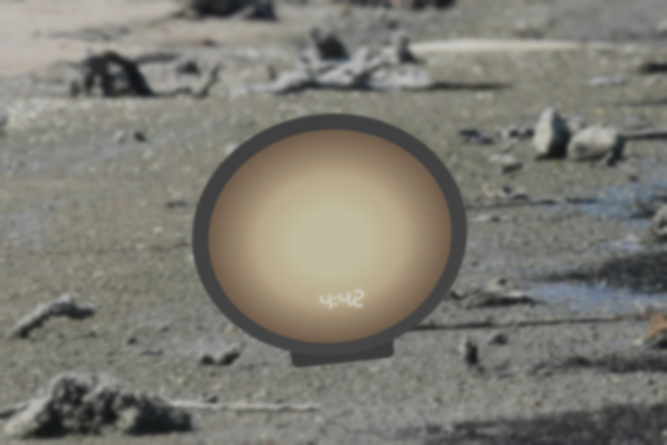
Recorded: 4.42
